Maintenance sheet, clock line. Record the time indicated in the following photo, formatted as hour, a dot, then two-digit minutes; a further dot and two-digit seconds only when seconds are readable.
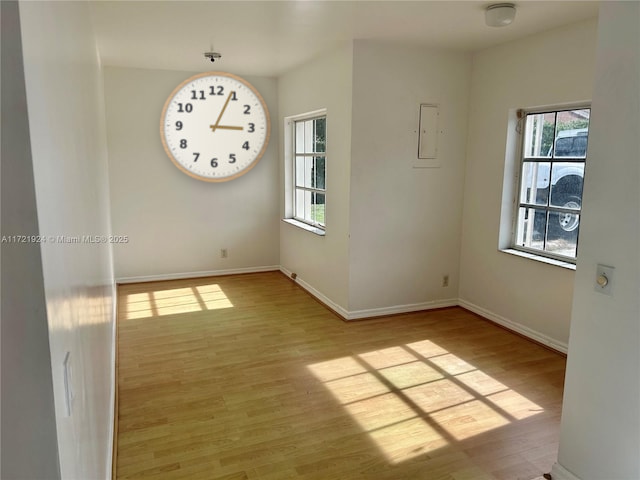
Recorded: 3.04
